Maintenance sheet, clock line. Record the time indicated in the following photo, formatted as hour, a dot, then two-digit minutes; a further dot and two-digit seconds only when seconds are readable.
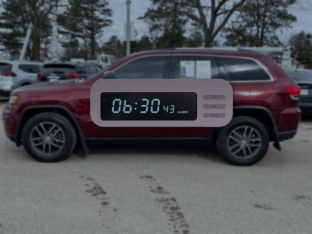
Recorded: 6.30.43
